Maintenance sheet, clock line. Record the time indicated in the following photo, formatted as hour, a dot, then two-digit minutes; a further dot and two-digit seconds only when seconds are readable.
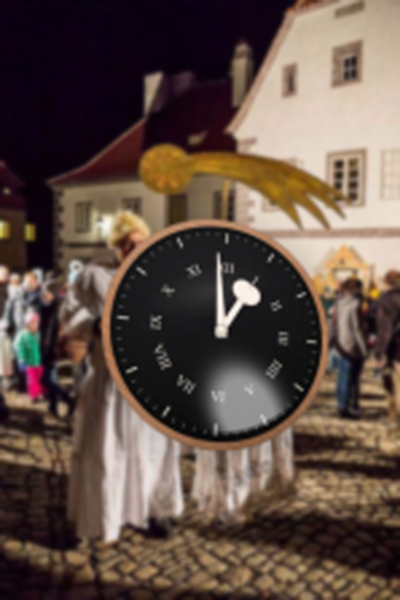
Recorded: 12.59
